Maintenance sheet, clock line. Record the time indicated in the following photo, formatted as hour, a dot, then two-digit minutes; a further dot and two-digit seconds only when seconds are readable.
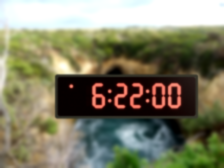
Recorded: 6.22.00
